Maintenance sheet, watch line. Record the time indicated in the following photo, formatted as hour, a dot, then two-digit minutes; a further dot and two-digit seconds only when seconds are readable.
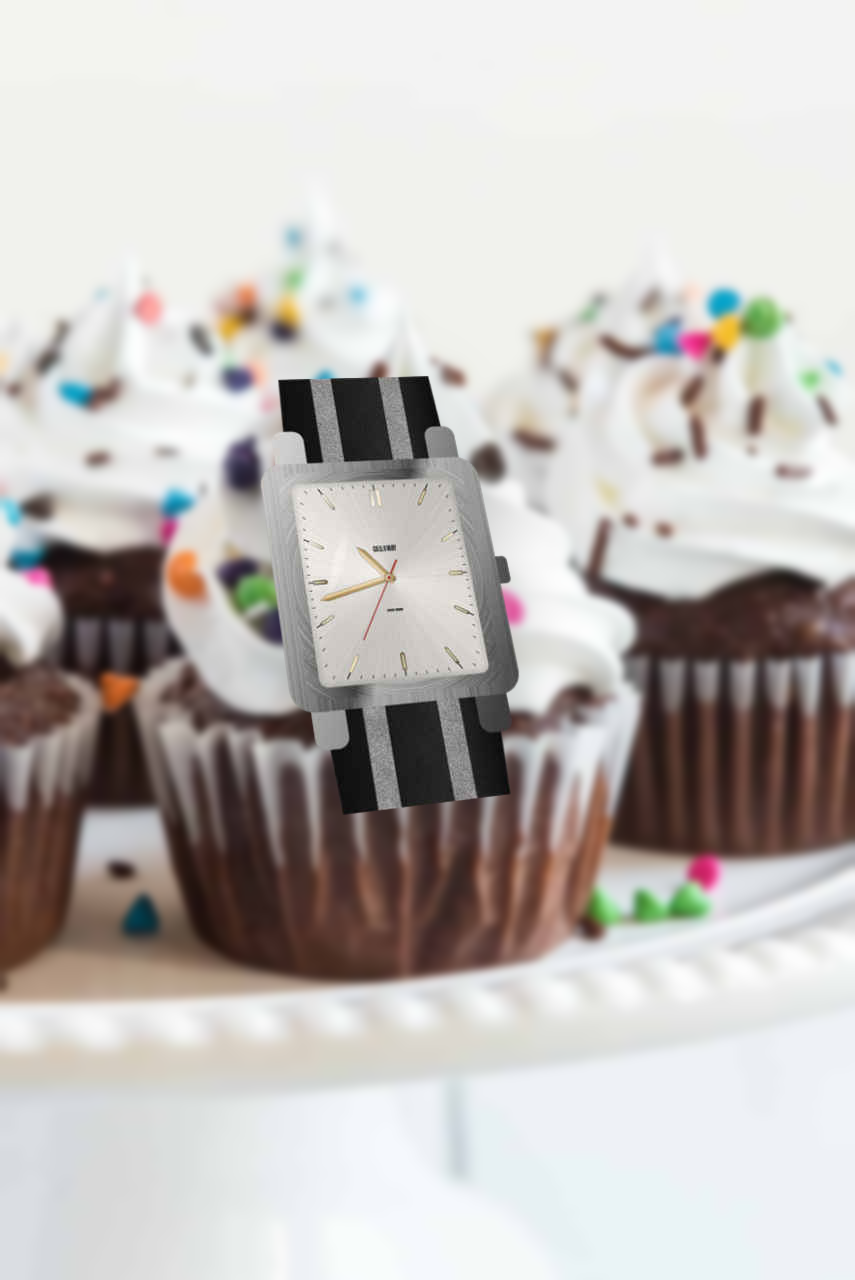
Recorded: 10.42.35
